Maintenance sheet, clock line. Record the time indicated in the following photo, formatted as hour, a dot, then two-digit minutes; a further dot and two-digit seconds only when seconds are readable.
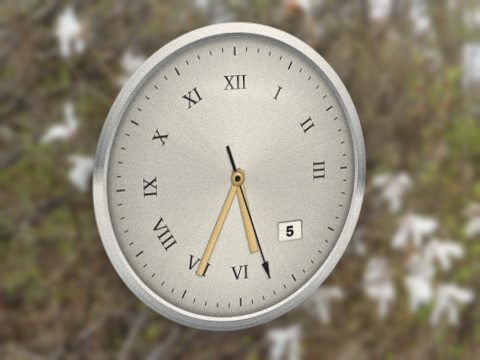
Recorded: 5.34.27
